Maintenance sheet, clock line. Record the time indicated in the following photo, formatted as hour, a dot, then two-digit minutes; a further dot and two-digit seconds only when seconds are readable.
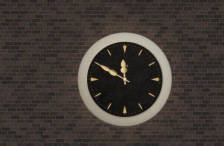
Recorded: 11.50
